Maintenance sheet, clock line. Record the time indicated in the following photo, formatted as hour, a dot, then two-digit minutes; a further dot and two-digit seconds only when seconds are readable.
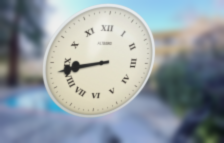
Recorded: 8.43
